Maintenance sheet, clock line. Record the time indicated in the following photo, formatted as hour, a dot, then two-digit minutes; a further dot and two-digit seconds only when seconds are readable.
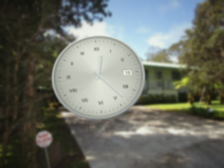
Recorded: 12.23
